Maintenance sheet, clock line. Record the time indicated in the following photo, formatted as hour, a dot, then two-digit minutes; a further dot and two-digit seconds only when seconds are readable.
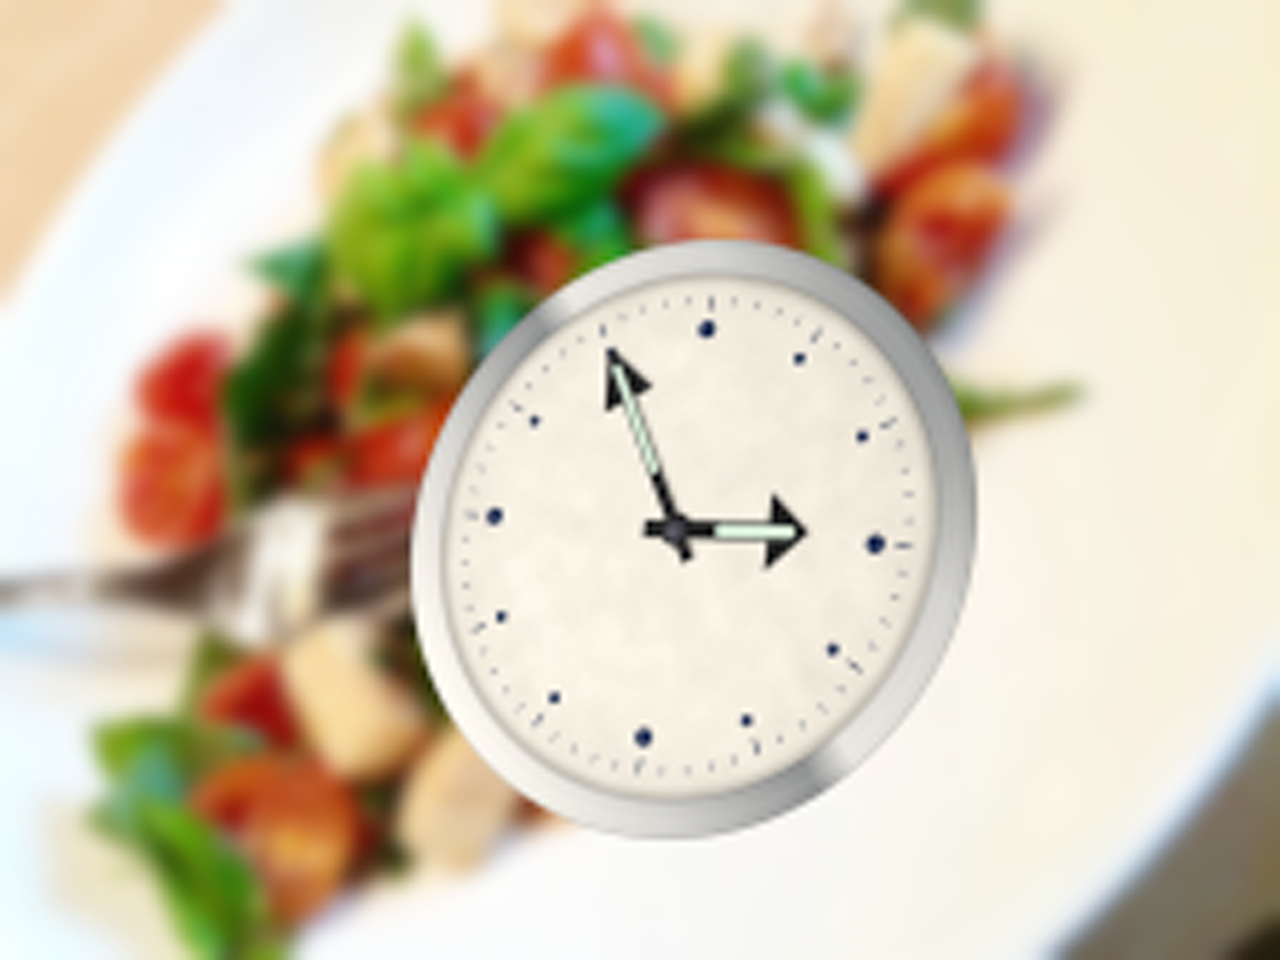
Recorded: 2.55
